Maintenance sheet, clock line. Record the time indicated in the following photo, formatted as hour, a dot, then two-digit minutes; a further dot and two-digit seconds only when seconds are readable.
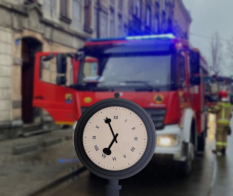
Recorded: 6.56
